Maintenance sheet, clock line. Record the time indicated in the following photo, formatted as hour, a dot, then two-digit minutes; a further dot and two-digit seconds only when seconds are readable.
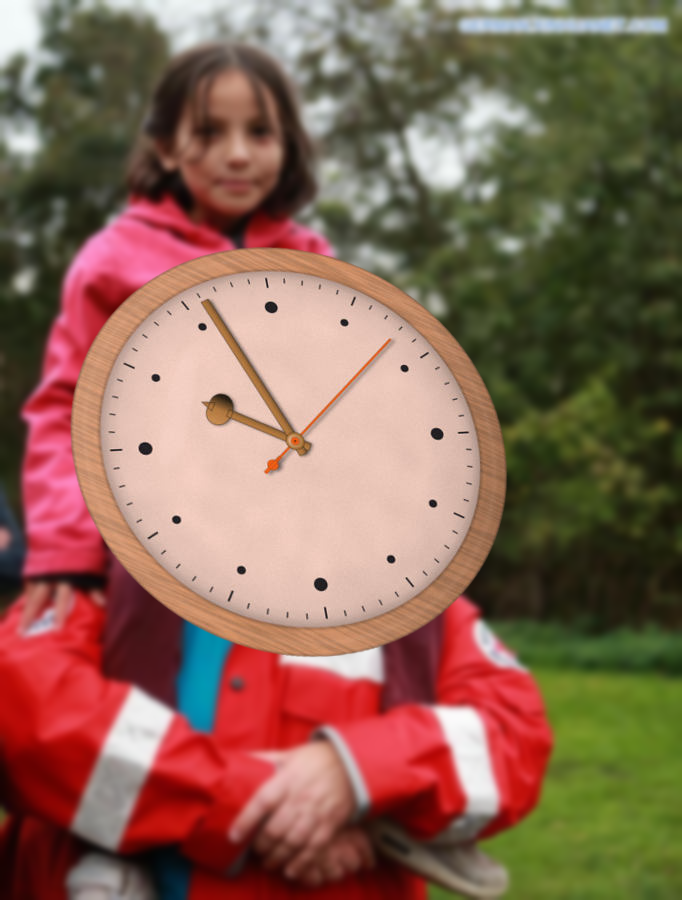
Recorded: 9.56.08
